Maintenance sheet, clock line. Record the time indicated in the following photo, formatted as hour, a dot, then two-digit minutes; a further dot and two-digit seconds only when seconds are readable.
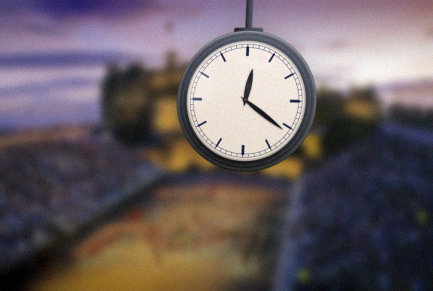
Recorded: 12.21
